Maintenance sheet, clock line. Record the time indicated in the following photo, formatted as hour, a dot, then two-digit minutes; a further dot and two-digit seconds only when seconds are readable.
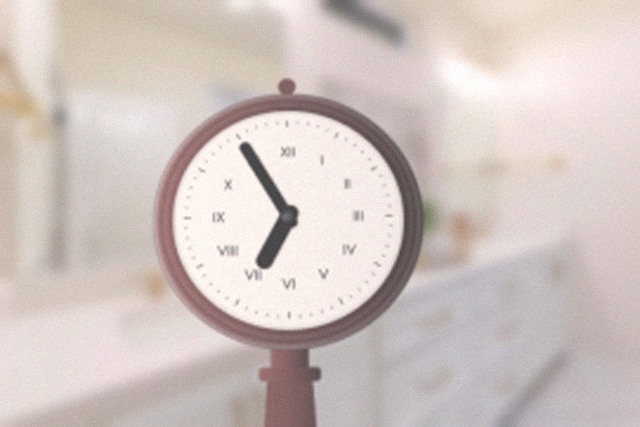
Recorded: 6.55
